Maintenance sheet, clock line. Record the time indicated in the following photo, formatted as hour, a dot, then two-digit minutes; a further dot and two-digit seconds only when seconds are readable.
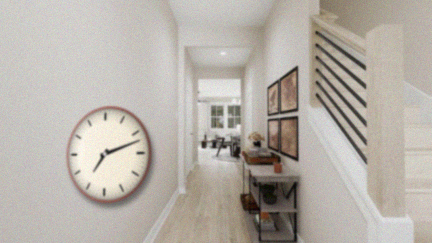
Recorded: 7.12
